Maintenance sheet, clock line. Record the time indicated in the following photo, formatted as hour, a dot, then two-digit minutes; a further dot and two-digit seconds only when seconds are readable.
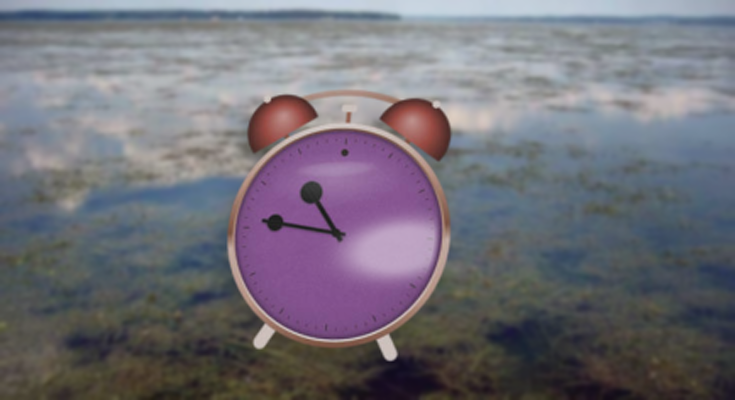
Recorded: 10.46
